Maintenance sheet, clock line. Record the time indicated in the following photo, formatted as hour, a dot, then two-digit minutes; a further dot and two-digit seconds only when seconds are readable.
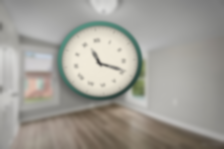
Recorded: 11.19
